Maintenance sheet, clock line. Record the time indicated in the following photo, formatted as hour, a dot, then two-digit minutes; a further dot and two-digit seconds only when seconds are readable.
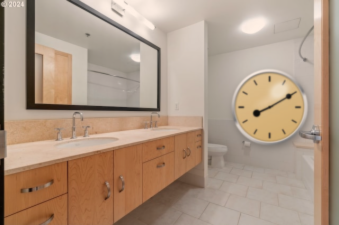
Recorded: 8.10
